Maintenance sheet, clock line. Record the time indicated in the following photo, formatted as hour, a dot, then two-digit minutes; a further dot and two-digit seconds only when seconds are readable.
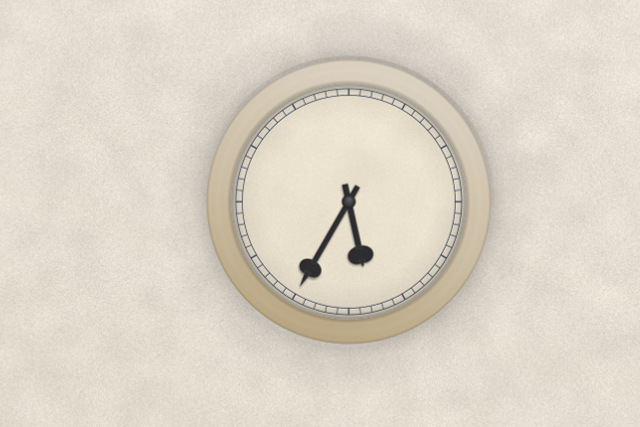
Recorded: 5.35
